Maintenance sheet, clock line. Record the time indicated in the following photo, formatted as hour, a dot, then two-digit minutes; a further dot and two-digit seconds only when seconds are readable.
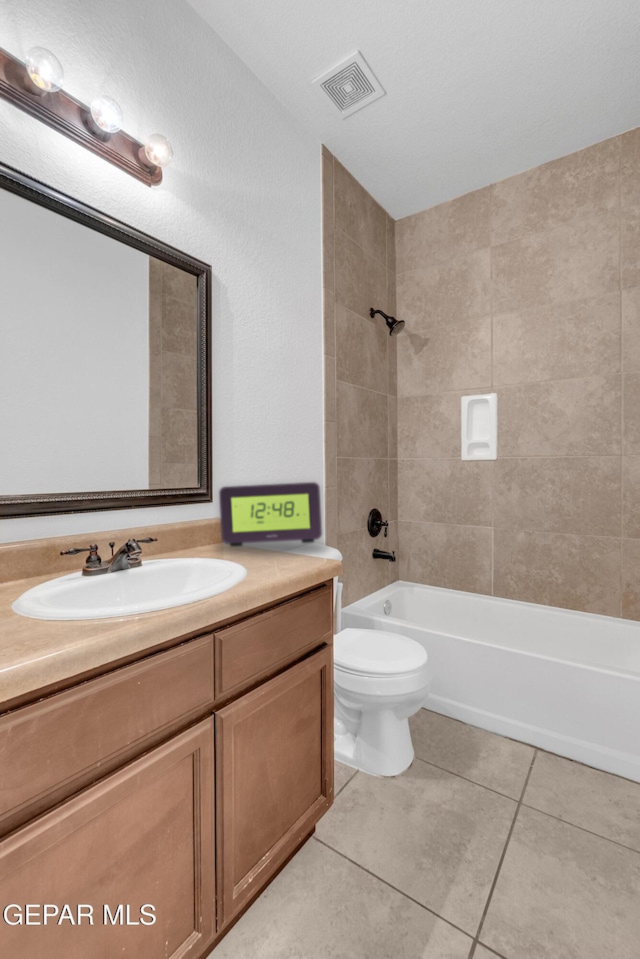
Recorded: 12.48
